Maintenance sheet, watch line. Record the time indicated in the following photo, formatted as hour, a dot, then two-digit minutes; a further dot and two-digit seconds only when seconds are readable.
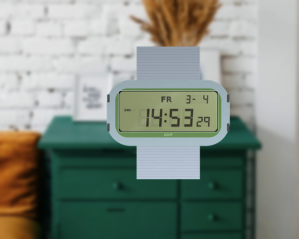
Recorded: 14.53.29
